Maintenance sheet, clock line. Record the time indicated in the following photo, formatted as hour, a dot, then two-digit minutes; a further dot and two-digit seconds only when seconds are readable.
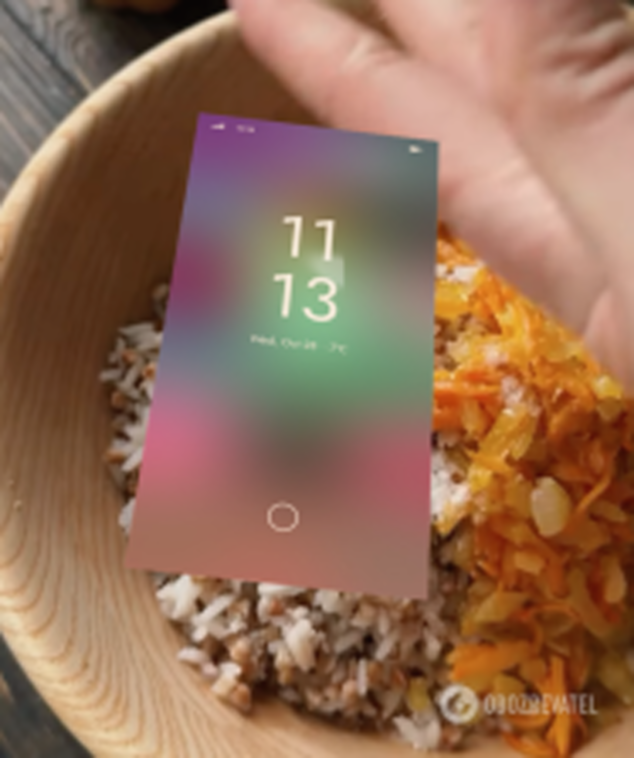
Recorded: 11.13
